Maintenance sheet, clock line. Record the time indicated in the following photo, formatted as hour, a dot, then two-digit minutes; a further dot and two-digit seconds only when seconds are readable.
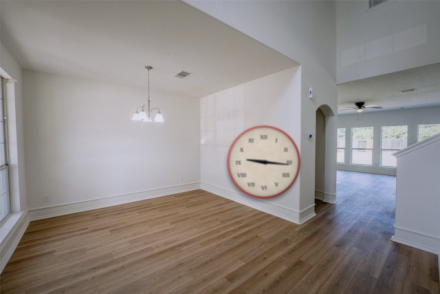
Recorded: 9.16
